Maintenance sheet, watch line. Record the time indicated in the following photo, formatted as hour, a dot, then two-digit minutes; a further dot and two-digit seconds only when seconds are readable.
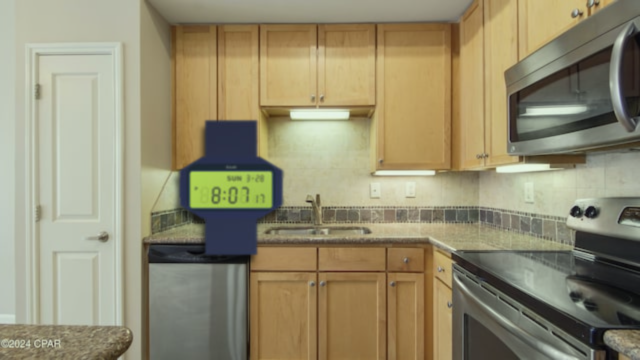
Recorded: 8.07
